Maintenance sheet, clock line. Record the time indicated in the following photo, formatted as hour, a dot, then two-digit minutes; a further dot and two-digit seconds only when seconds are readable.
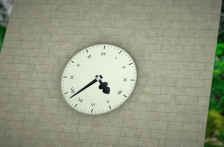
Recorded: 4.38
